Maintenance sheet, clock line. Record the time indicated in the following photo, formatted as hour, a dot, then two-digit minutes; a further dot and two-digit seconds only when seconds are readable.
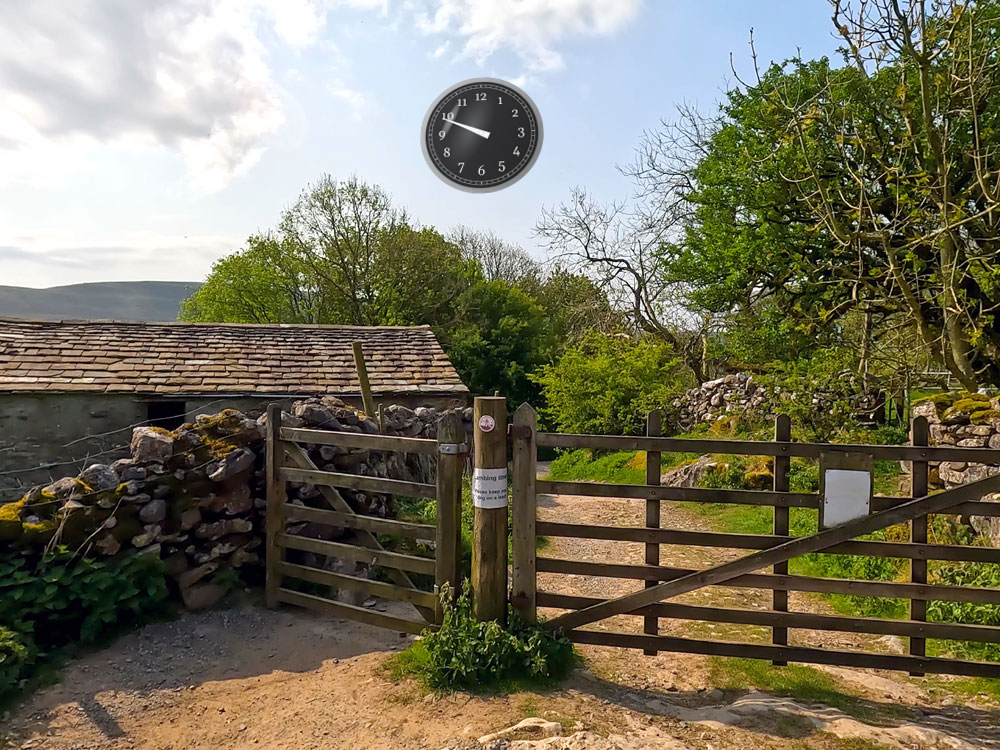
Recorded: 9.49
